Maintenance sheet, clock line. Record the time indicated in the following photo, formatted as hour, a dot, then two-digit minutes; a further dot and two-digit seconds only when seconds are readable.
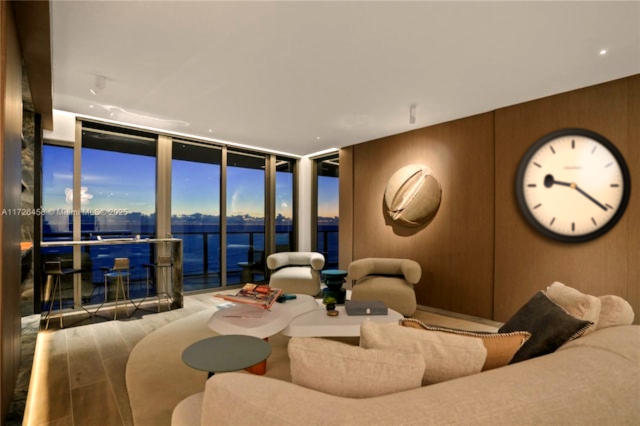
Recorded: 9.21
